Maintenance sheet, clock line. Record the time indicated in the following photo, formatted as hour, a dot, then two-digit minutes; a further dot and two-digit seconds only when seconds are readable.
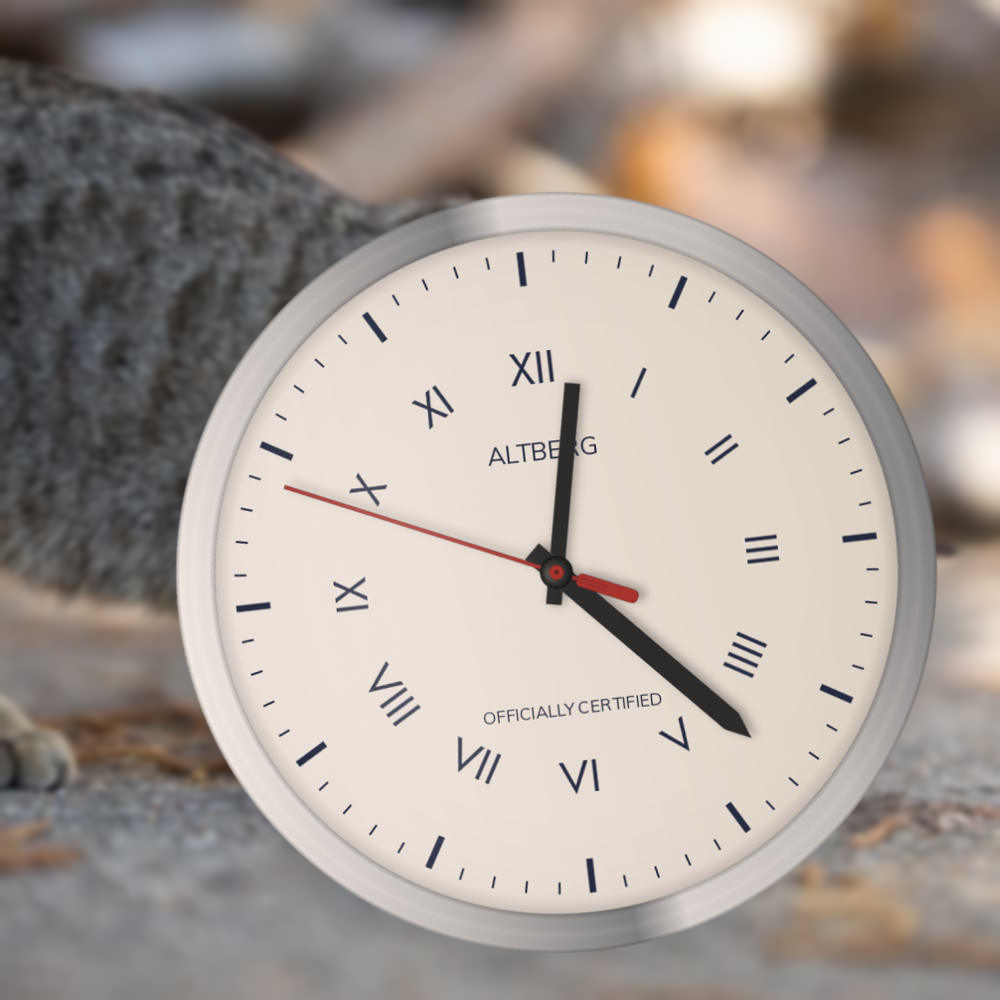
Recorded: 12.22.49
